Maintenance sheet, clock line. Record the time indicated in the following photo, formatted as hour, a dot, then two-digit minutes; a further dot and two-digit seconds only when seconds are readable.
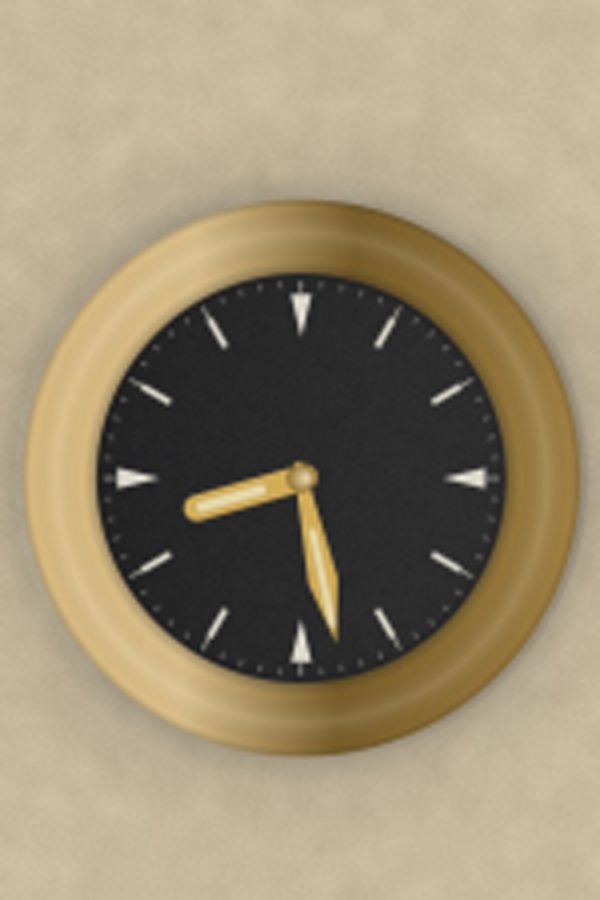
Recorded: 8.28
